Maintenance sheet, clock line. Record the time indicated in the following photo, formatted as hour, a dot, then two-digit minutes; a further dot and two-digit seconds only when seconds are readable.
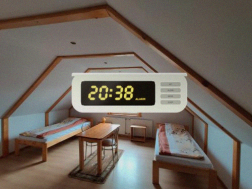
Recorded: 20.38
